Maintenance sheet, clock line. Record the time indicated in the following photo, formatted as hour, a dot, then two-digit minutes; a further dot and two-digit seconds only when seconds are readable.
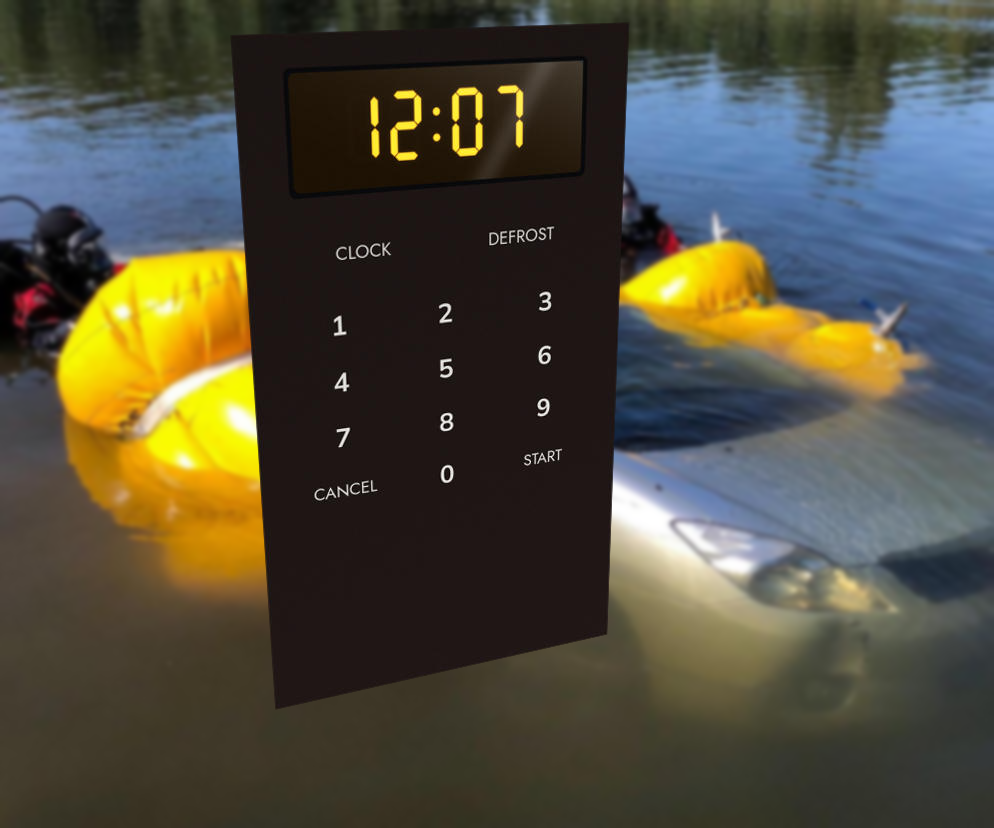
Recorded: 12.07
